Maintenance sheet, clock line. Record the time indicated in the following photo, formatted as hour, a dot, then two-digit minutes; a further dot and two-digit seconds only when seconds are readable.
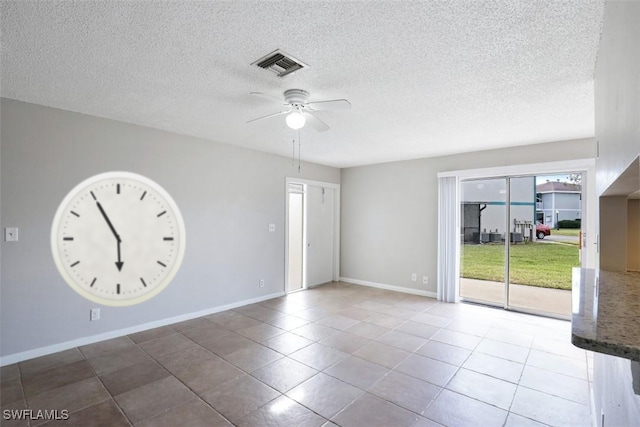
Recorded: 5.55
